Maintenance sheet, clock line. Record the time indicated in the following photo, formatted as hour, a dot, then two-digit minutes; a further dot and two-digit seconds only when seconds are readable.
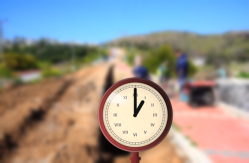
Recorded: 1.00
